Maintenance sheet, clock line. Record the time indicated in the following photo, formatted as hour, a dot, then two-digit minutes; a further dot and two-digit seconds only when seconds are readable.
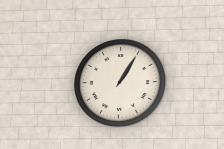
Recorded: 1.05
